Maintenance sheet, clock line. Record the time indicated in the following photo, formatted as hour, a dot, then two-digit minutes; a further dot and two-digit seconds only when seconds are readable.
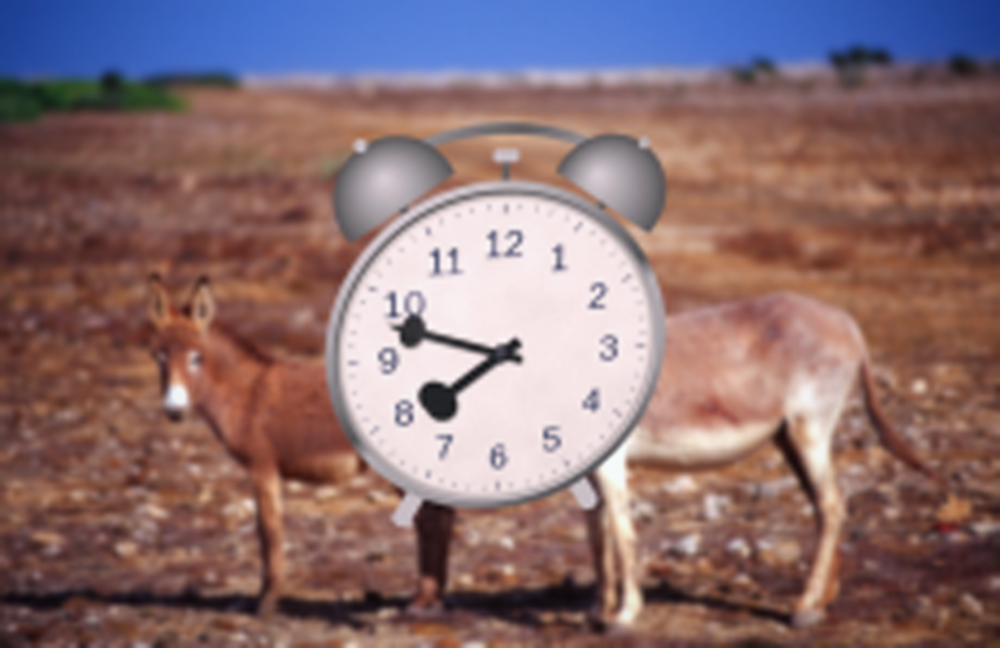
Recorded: 7.48
